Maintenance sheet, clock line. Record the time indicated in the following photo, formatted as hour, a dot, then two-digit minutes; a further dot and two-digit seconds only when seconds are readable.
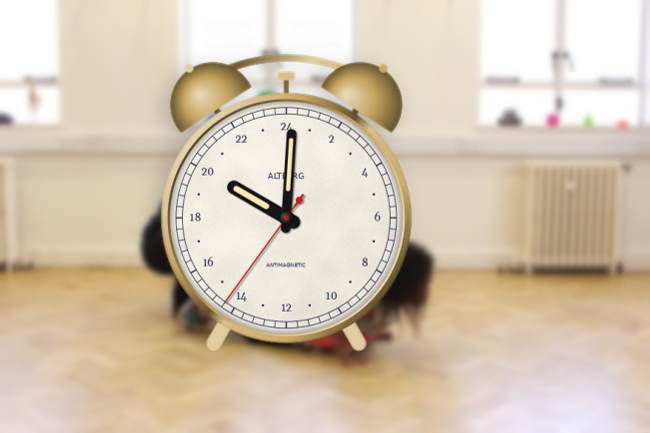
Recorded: 20.00.36
